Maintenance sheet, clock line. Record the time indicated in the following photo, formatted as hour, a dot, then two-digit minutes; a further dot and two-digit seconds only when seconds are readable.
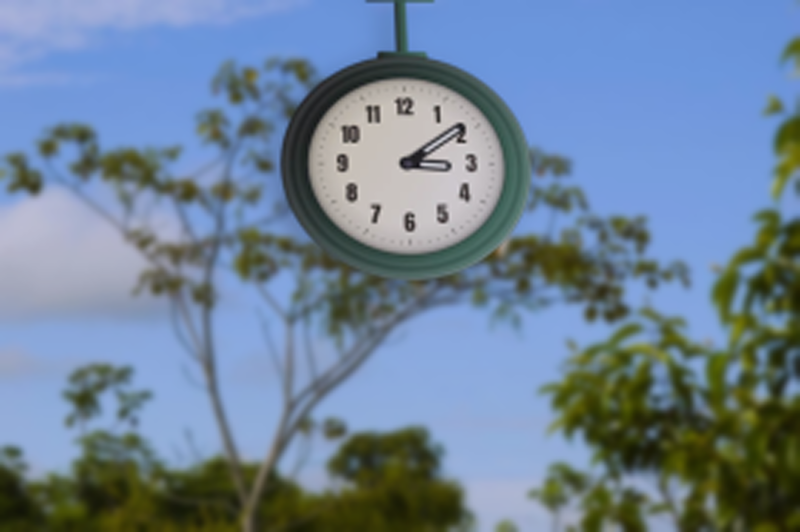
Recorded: 3.09
